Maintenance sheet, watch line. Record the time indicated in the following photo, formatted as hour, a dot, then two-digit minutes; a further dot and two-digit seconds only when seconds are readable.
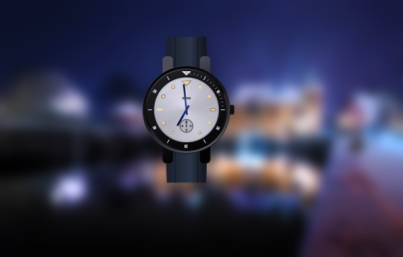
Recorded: 6.59
